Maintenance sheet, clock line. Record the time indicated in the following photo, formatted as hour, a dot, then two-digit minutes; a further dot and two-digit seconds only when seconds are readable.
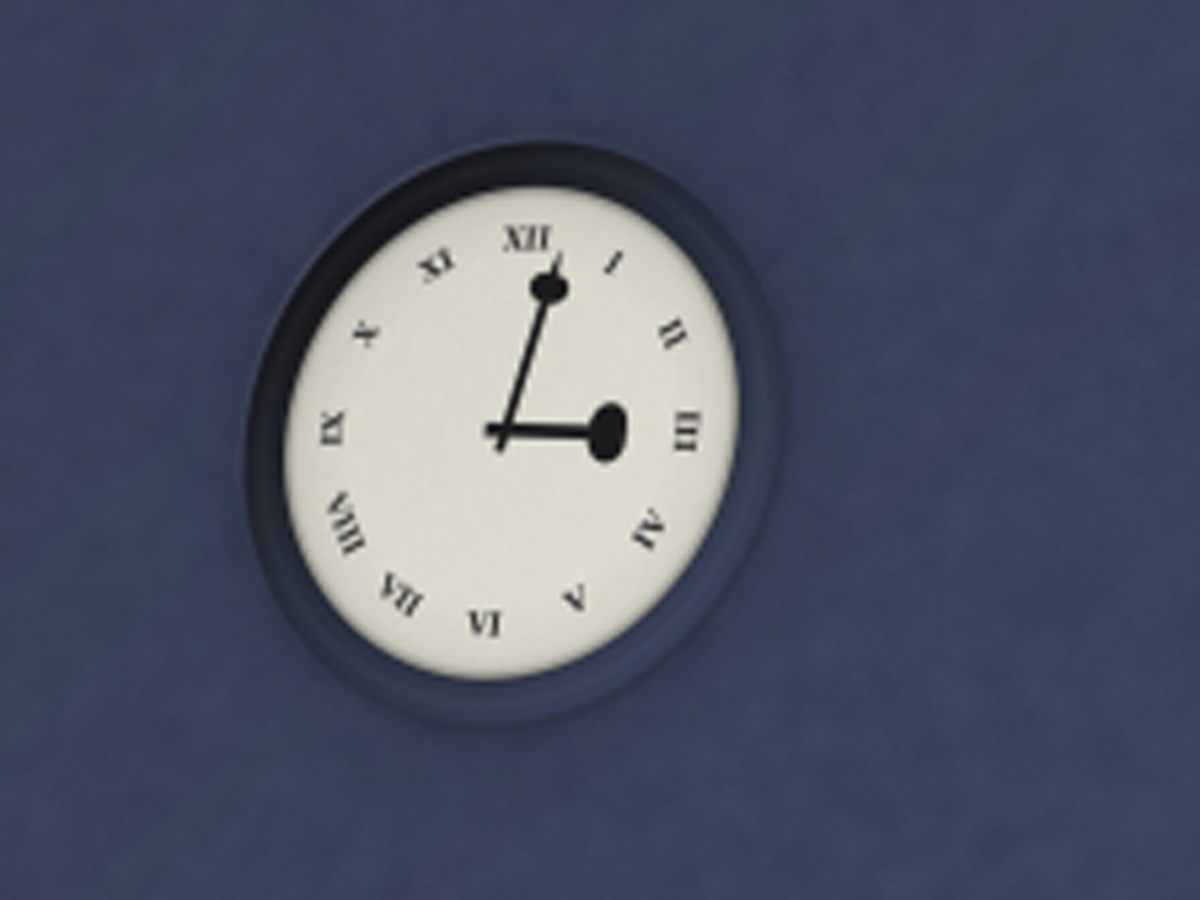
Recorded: 3.02
